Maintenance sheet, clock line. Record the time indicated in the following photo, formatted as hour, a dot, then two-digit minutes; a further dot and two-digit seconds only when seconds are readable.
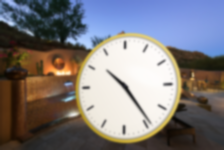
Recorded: 10.24
